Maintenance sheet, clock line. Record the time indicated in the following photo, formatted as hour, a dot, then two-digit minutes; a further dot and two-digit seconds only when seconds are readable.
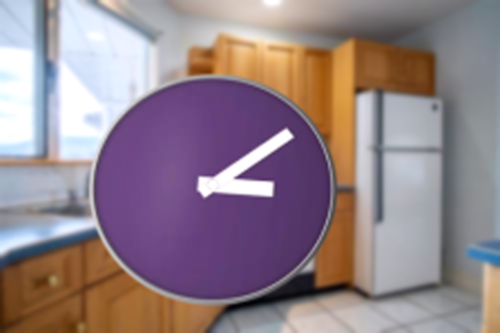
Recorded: 3.09
